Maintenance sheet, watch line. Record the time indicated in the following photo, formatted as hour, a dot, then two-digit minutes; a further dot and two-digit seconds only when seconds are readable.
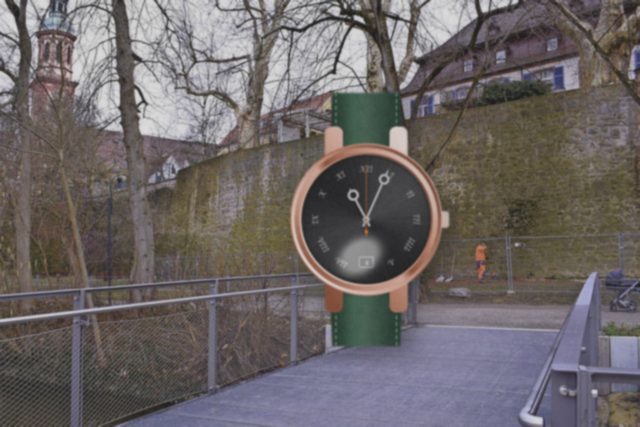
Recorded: 11.04.00
